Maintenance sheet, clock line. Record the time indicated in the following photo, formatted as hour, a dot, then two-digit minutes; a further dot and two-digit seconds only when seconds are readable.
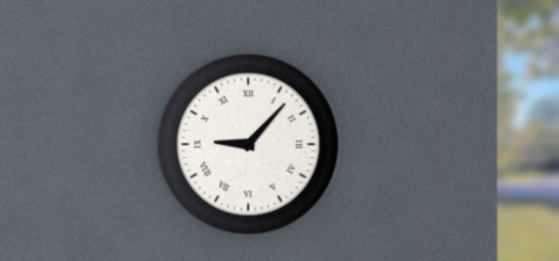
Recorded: 9.07
